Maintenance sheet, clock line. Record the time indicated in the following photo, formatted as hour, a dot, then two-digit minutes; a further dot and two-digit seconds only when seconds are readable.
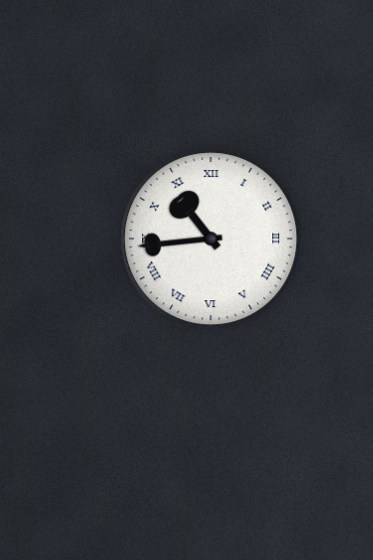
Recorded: 10.44
